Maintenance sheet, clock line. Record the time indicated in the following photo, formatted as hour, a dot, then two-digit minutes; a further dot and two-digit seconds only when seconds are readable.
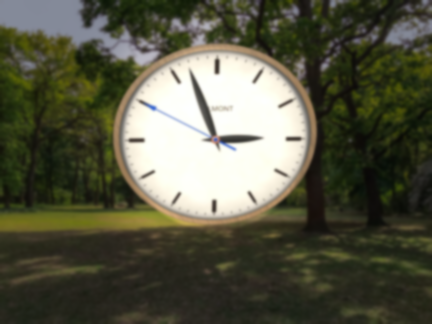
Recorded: 2.56.50
